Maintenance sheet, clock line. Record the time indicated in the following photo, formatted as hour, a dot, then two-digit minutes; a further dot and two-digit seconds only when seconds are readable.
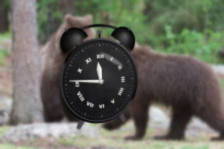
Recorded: 11.46
